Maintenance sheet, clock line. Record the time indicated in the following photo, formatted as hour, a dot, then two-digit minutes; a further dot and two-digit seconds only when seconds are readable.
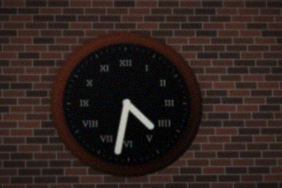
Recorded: 4.32
